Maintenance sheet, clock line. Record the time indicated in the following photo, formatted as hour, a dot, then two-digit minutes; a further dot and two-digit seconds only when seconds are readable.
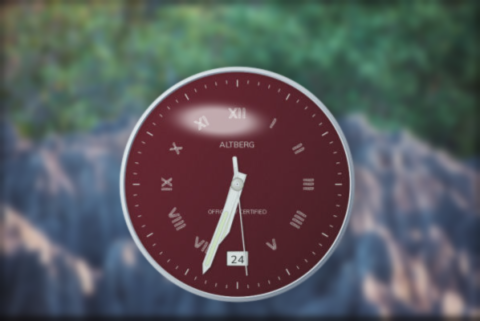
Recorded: 6.33.29
